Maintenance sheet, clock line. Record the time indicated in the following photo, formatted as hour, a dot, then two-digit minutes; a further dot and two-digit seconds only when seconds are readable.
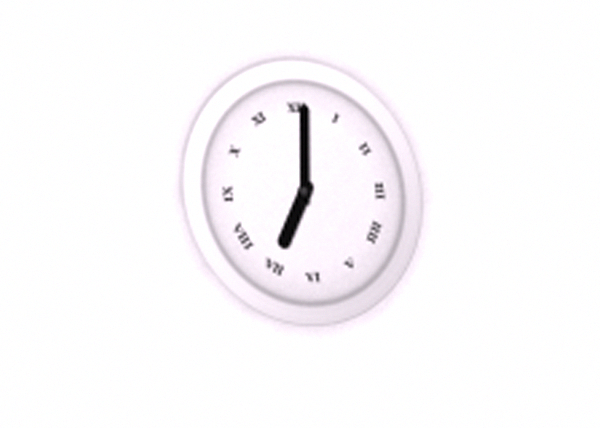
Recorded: 7.01
